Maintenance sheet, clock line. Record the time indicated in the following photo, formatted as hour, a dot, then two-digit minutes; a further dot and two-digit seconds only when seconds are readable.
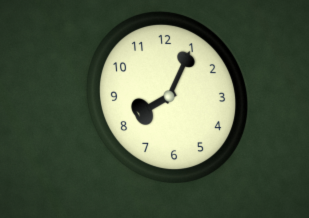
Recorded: 8.05
